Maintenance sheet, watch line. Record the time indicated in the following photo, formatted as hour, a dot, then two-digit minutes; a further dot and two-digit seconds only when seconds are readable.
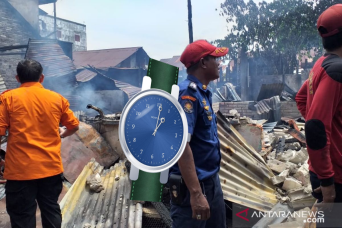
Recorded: 1.01
